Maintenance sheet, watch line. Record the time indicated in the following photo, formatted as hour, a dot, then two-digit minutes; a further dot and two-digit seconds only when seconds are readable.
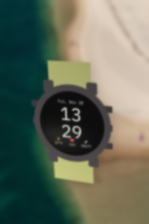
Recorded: 13.29
